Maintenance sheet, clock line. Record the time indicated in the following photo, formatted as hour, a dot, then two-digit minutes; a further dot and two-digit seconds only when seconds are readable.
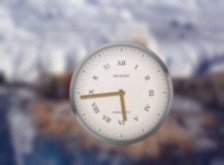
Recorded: 5.44
